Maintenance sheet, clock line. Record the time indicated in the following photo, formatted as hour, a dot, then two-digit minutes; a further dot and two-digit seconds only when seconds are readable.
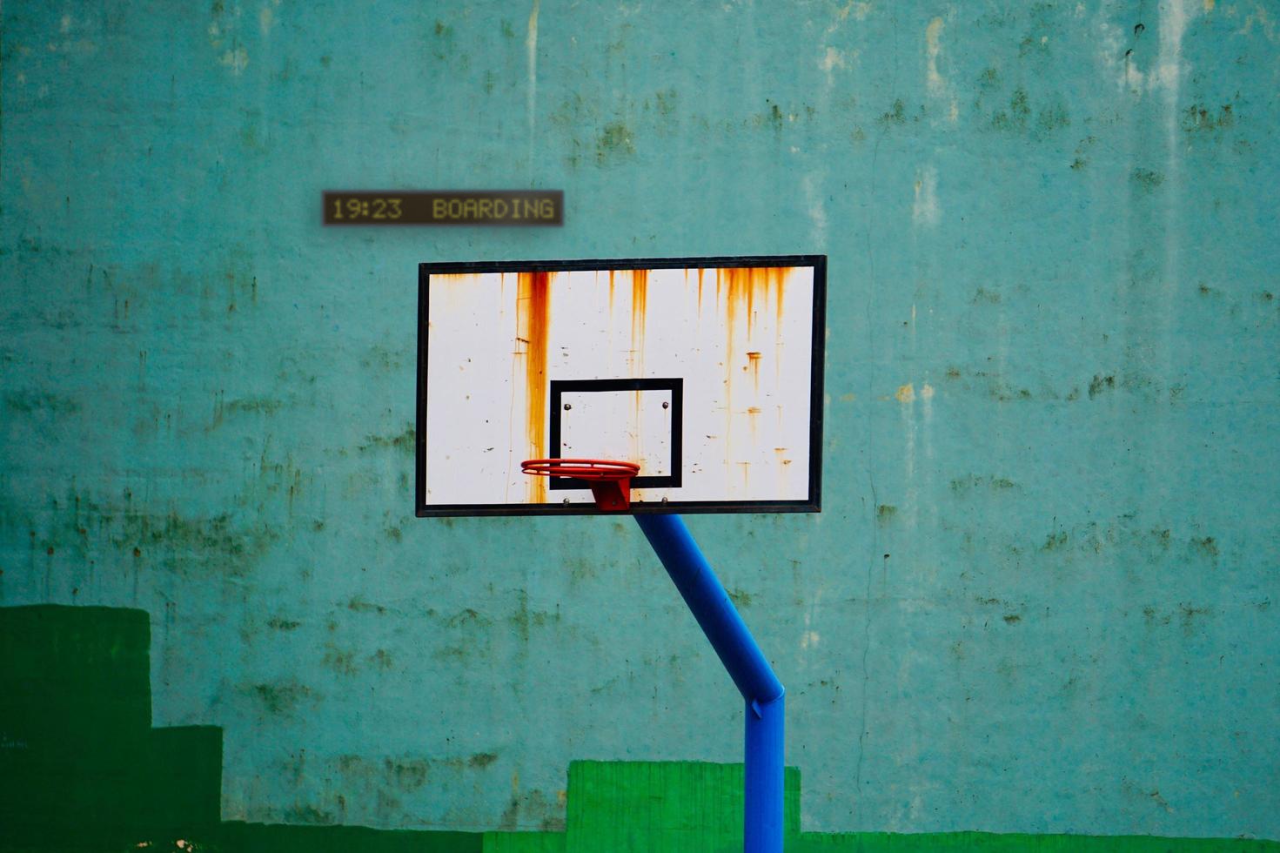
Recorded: 19.23
